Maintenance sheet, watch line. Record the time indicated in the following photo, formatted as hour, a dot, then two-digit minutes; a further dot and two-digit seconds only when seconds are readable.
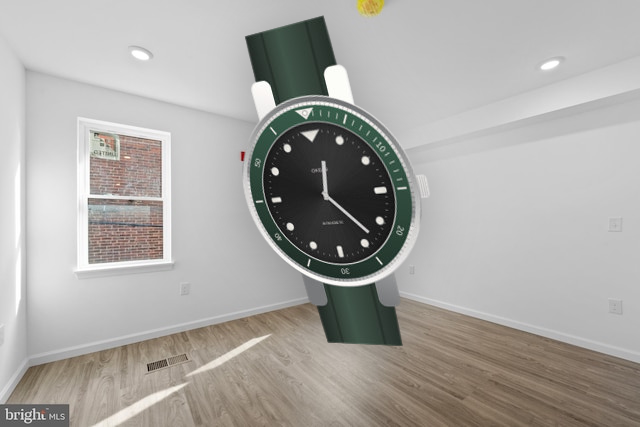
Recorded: 12.23
